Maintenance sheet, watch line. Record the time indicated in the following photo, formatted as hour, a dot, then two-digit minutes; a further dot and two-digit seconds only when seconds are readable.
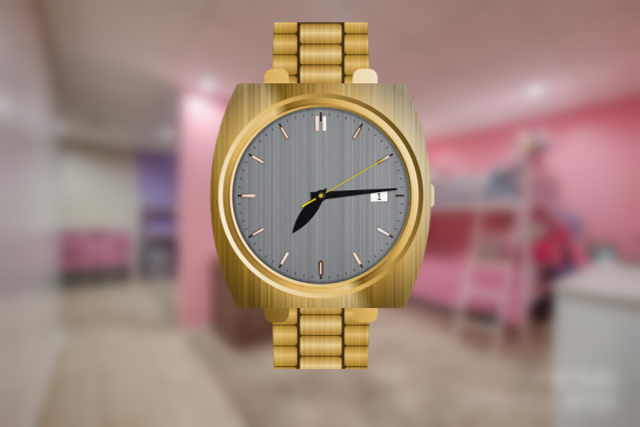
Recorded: 7.14.10
